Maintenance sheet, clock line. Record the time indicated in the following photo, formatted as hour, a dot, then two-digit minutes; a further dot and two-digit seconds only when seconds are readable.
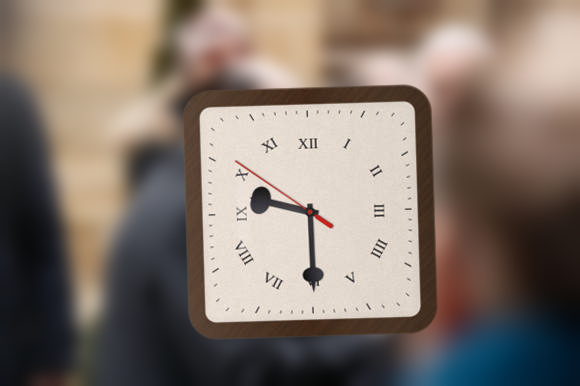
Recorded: 9.29.51
